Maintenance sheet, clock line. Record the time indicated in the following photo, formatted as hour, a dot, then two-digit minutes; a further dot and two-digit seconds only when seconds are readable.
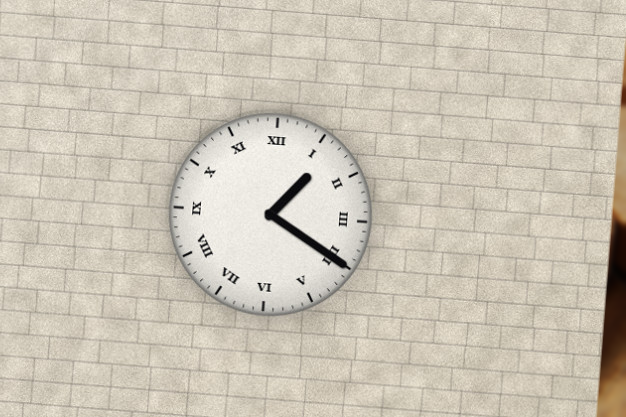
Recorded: 1.20
